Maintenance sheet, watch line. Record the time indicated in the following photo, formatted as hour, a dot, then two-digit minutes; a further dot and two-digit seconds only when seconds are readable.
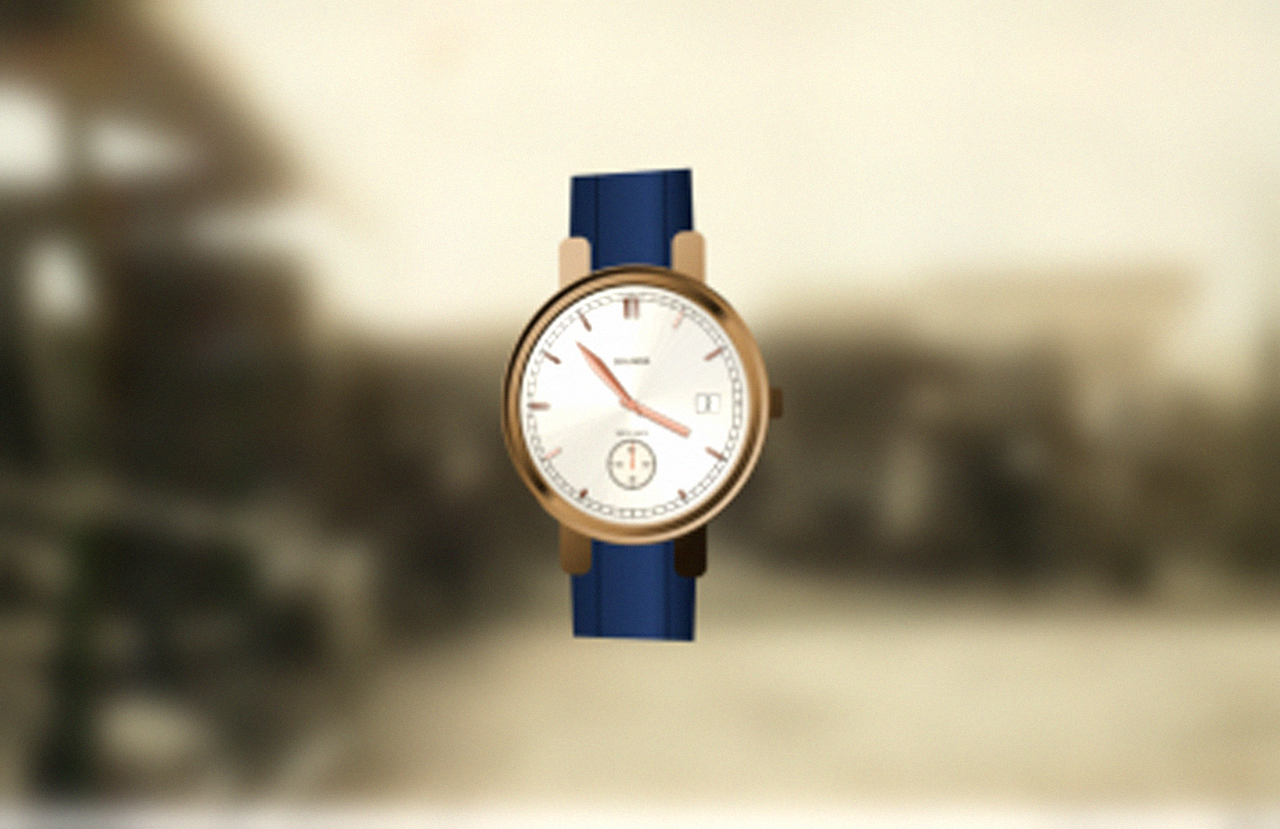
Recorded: 3.53
